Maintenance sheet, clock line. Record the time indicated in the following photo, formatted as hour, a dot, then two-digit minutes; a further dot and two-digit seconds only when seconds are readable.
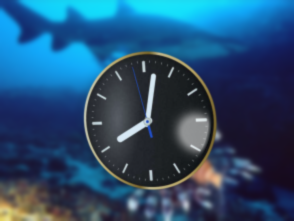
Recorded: 8.01.58
